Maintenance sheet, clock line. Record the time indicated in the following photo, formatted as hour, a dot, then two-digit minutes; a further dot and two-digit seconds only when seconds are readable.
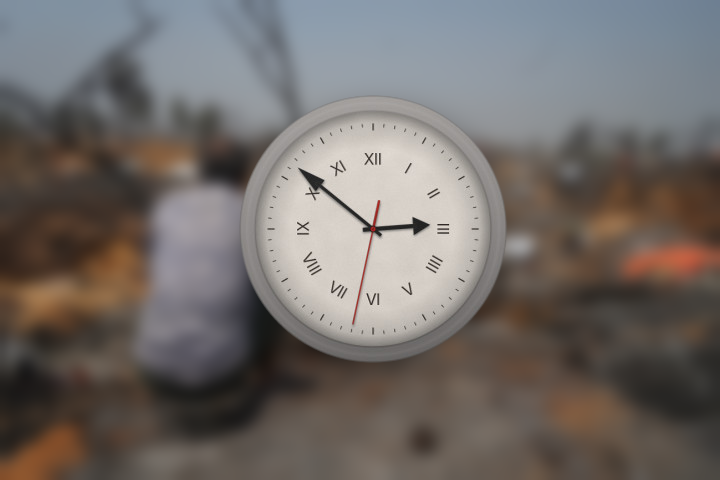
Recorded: 2.51.32
